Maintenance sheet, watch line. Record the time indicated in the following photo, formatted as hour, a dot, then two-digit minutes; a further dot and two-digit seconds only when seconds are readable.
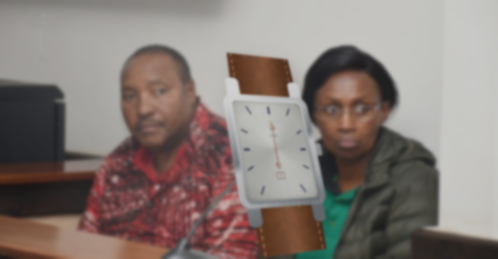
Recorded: 6.00
